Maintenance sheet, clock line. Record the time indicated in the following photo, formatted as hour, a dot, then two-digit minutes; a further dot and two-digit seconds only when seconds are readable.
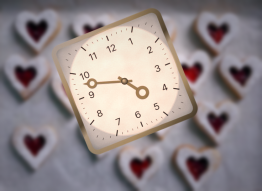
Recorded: 4.48
